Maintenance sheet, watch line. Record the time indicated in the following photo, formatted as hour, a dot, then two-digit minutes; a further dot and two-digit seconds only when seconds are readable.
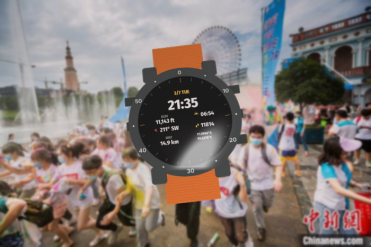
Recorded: 21.35
